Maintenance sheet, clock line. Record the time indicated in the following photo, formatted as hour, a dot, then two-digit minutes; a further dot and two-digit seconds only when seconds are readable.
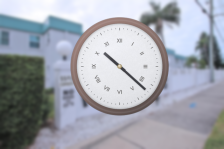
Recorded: 10.22
